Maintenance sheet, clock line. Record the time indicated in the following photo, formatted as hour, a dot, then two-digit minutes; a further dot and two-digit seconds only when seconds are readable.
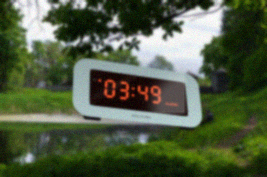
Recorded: 3.49
